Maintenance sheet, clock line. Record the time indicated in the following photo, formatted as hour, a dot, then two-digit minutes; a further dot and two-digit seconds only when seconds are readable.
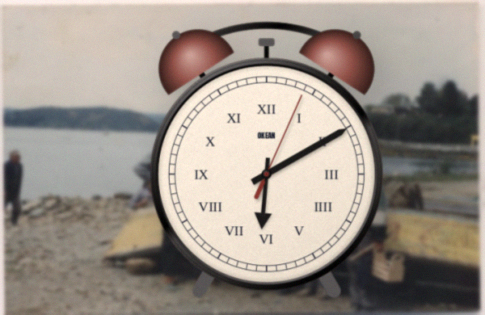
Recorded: 6.10.04
